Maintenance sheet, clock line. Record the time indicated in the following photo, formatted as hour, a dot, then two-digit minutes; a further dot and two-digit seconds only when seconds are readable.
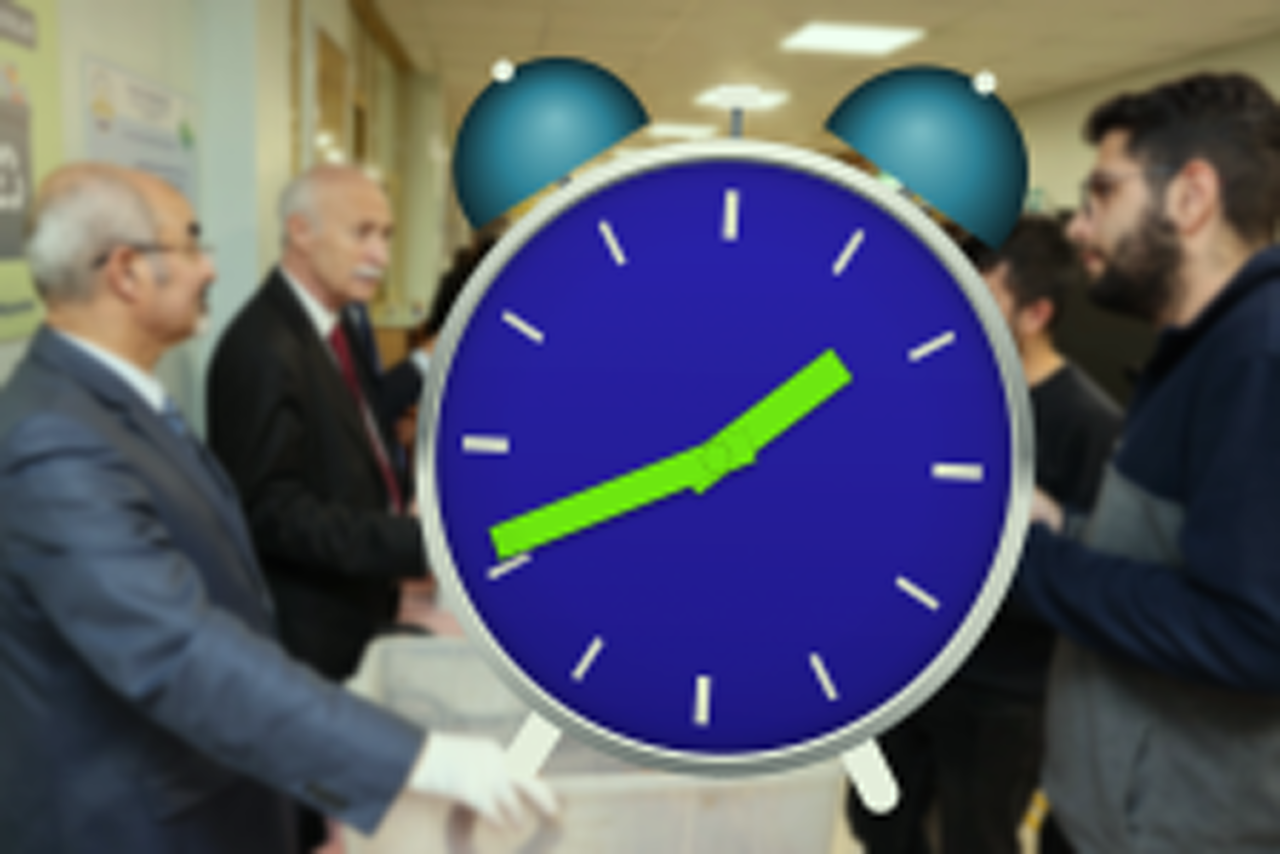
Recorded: 1.41
